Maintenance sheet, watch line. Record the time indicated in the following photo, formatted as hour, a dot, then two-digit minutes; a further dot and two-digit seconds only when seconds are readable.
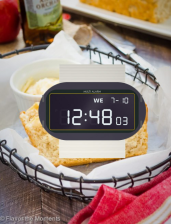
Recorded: 12.48.03
